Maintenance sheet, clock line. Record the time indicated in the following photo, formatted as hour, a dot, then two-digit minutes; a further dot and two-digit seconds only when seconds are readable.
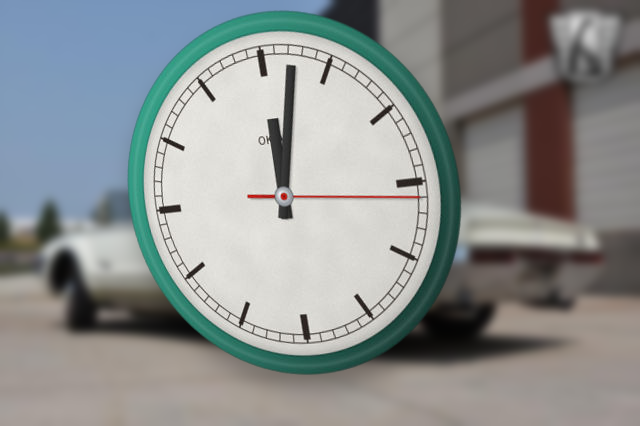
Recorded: 12.02.16
